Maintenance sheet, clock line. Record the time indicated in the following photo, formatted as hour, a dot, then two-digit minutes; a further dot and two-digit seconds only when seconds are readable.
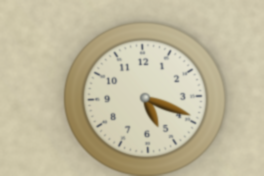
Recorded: 5.19
